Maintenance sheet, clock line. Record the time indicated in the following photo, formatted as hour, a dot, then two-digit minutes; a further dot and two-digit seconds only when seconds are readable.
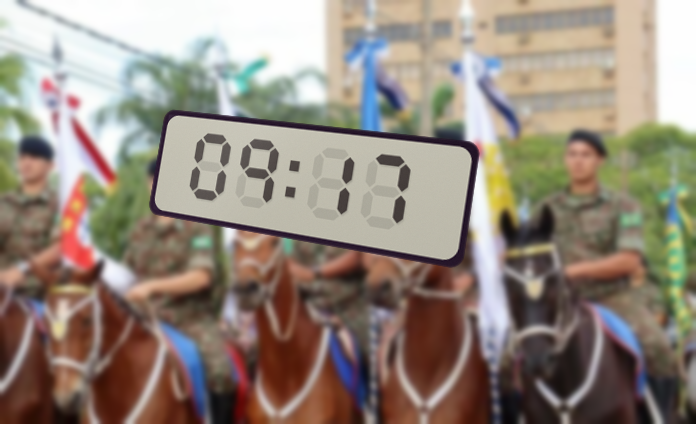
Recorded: 9.17
